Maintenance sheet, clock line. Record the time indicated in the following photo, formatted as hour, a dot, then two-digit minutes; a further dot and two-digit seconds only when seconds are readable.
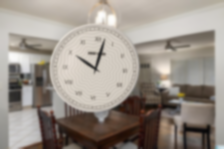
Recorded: 10.02
